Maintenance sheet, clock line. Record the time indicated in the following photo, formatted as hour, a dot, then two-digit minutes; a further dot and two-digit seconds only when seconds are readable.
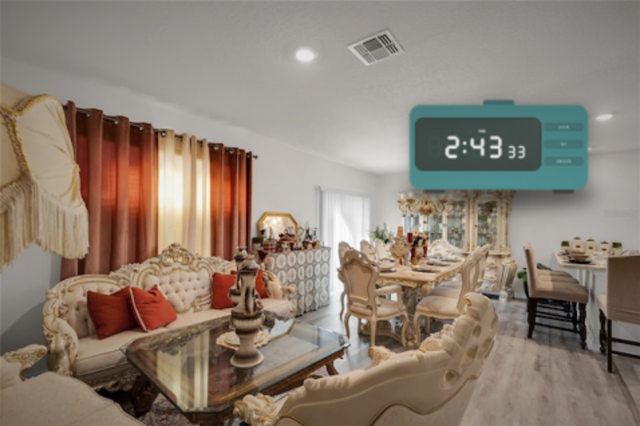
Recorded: 2.43.33
